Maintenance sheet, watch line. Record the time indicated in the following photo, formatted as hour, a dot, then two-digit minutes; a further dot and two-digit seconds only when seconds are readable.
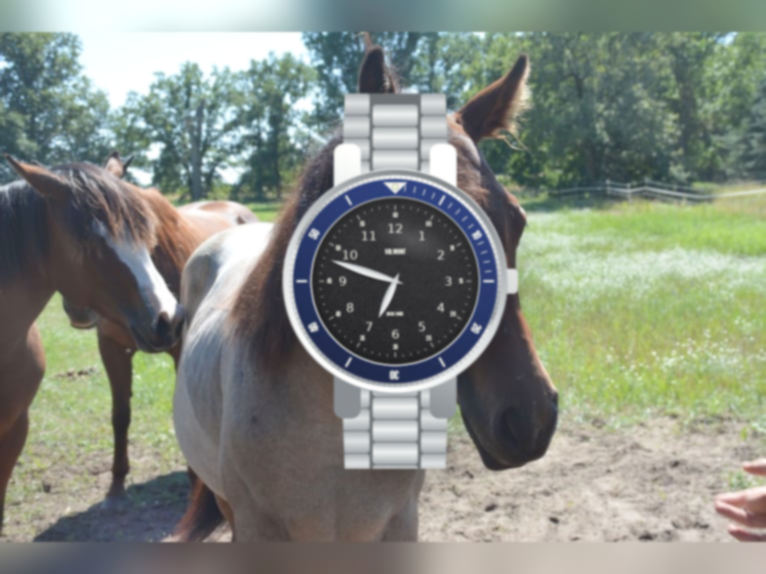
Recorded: 6.48
